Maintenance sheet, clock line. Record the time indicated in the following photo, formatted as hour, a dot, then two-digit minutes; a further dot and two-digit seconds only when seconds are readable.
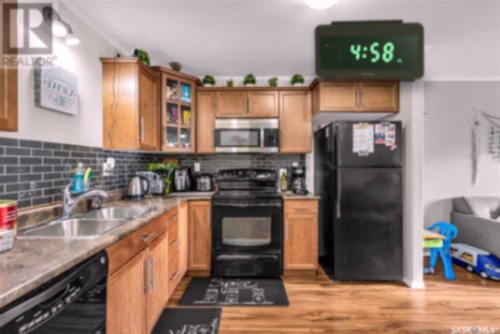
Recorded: 4.58
